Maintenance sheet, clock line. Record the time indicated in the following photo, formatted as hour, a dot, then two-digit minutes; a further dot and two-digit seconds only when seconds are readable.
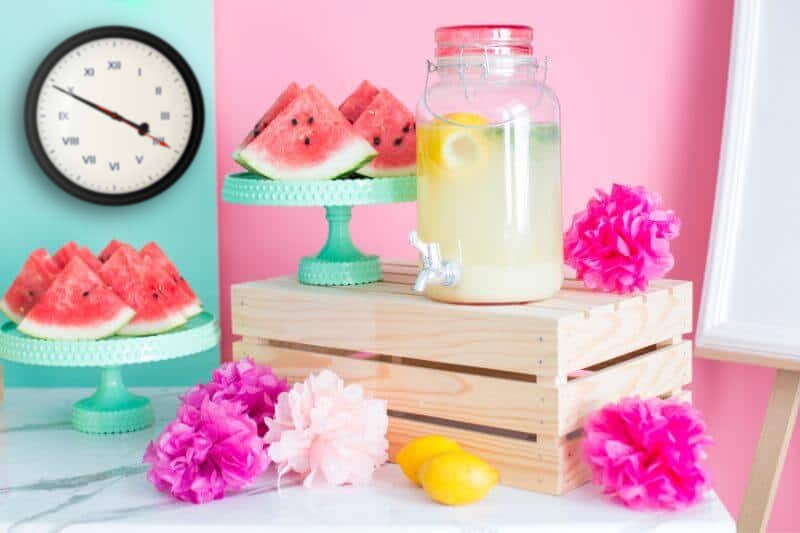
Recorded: 3.49.20
